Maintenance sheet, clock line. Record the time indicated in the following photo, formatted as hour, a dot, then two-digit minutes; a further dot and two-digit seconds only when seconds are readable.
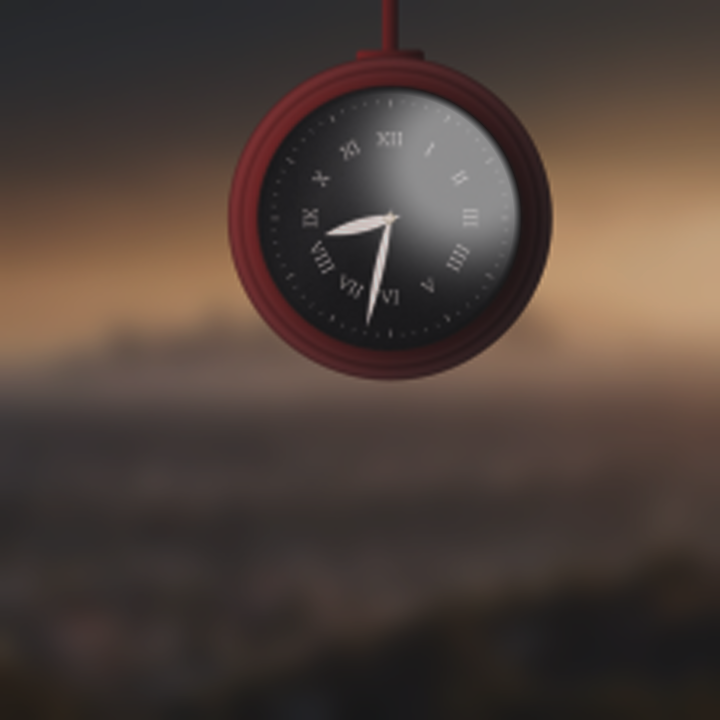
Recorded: 8.32
